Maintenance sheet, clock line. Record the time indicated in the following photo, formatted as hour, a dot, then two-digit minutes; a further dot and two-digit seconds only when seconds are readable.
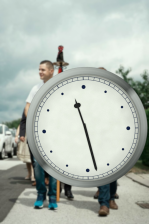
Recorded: 11.28
